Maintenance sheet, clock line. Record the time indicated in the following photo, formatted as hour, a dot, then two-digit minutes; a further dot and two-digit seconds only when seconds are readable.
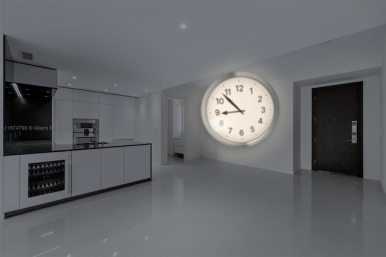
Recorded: 8.53
